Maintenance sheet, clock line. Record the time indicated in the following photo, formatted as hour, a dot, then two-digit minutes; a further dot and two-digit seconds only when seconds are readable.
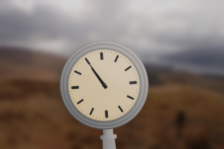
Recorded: 10.55
